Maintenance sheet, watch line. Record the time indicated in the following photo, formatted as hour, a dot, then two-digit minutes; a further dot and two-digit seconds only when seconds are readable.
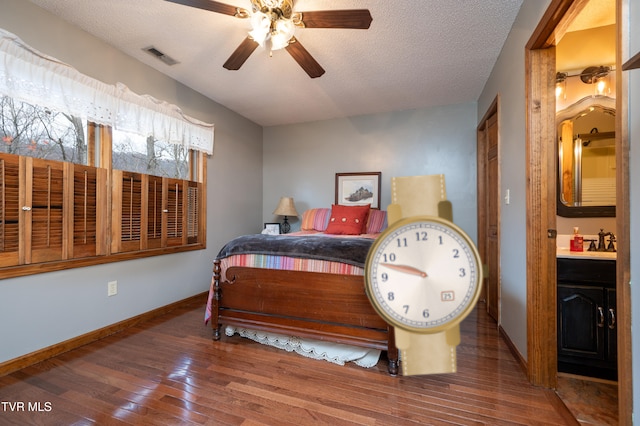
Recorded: 9.48
